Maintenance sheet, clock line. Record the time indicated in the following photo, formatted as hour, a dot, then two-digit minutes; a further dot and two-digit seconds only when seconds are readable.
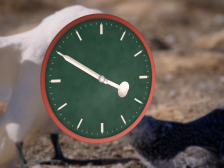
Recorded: 3.50
